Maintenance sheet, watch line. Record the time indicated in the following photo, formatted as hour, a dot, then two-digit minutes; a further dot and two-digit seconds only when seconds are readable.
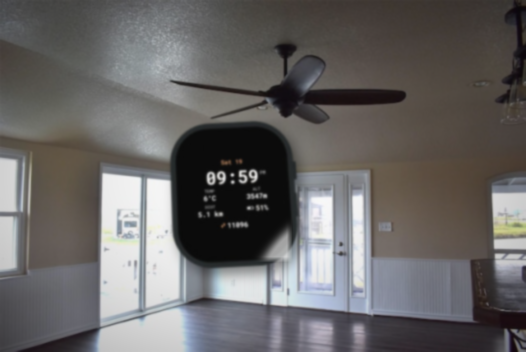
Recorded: 9.59
